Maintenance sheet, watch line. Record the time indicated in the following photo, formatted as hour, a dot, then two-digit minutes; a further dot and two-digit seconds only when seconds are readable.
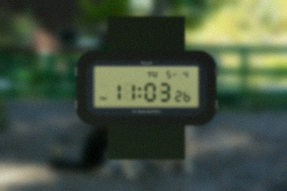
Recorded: 11.03
